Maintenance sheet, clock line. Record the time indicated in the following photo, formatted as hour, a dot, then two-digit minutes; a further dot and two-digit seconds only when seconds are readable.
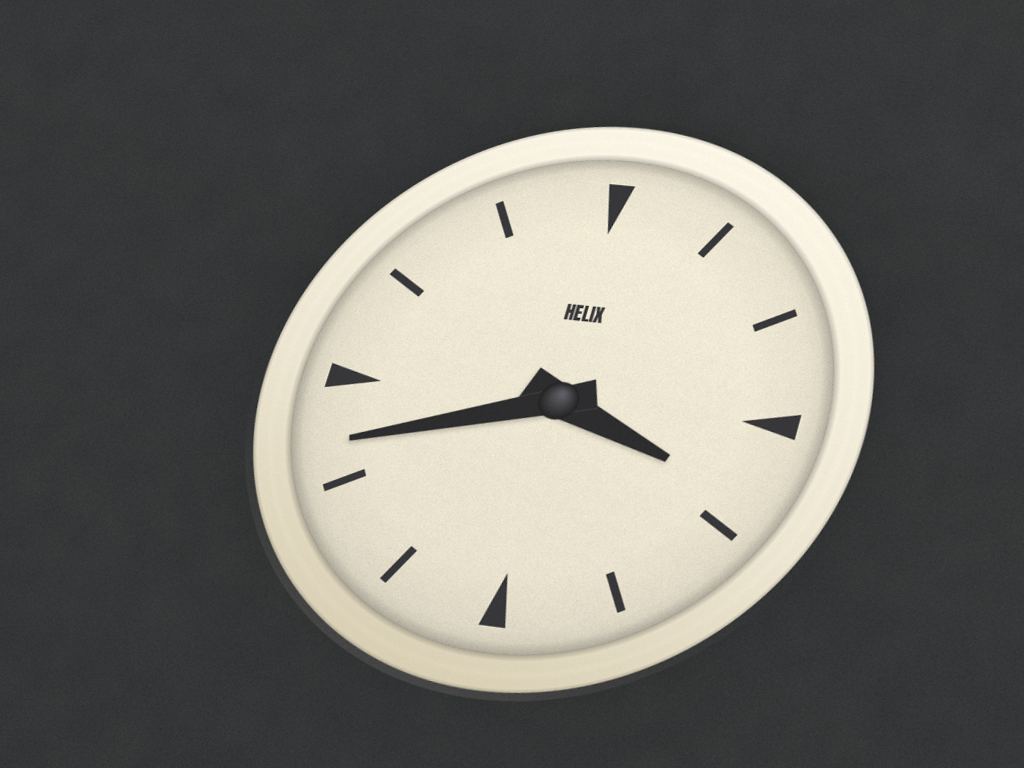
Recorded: 3.42
